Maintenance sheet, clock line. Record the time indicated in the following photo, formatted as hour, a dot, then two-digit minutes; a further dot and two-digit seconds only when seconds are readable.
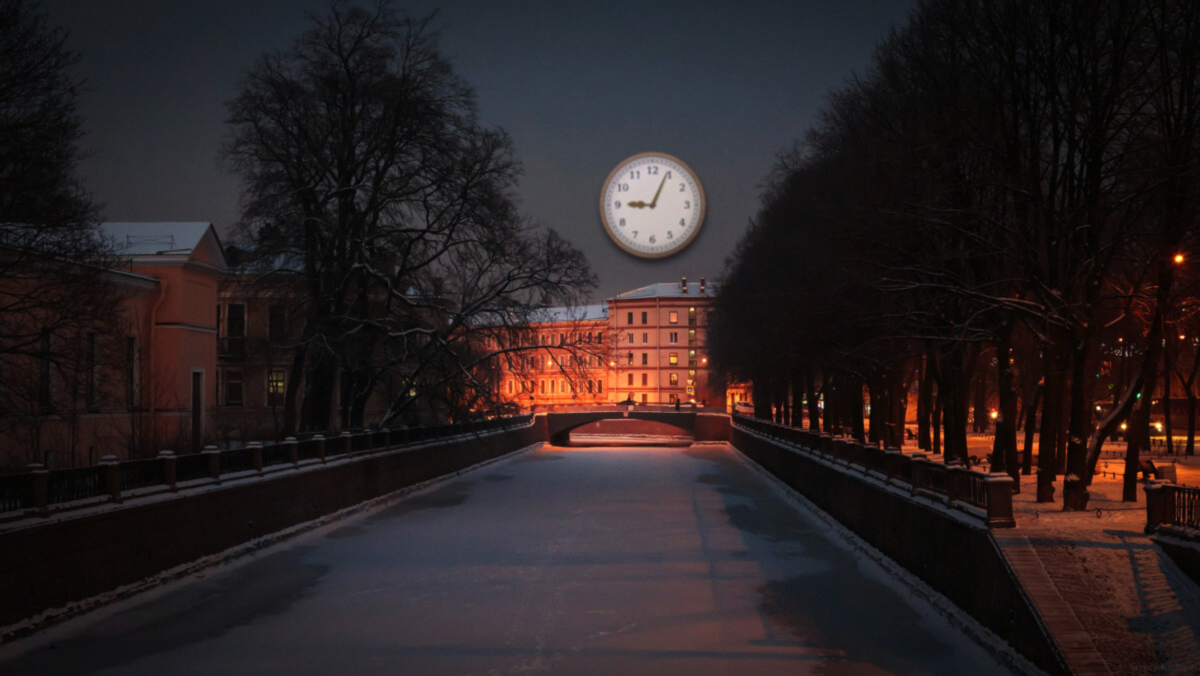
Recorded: 9.04
